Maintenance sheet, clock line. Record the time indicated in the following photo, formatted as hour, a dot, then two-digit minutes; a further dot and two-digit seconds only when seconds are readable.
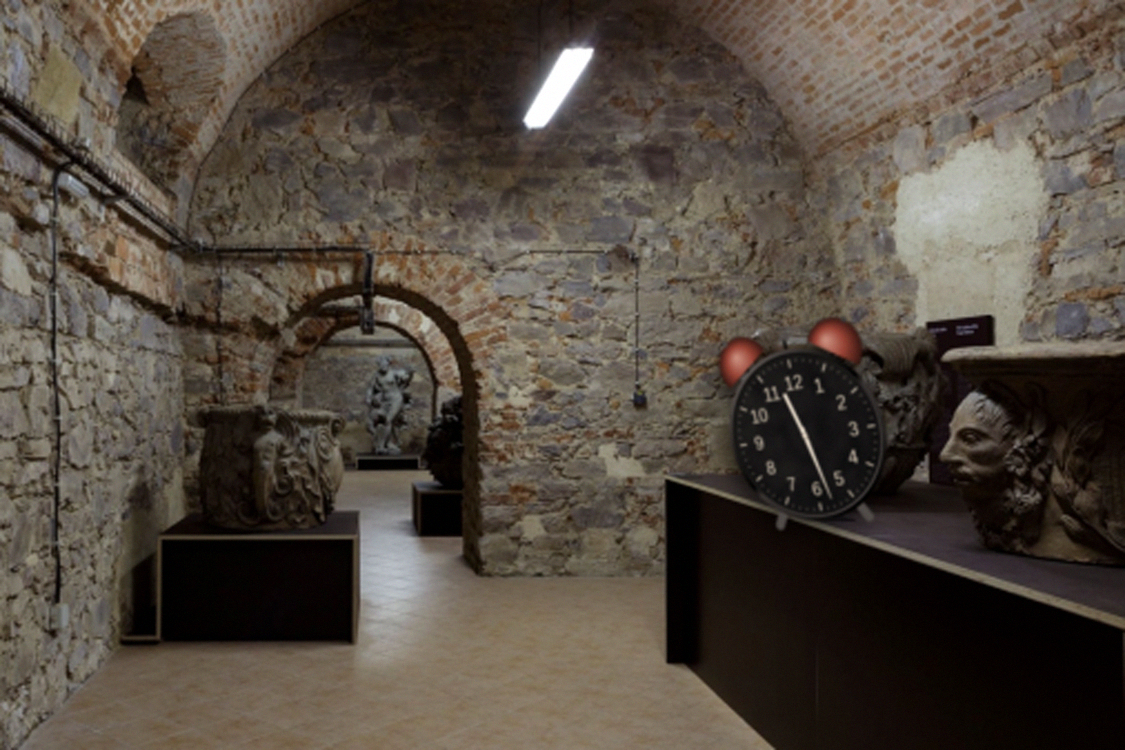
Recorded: 11.28
